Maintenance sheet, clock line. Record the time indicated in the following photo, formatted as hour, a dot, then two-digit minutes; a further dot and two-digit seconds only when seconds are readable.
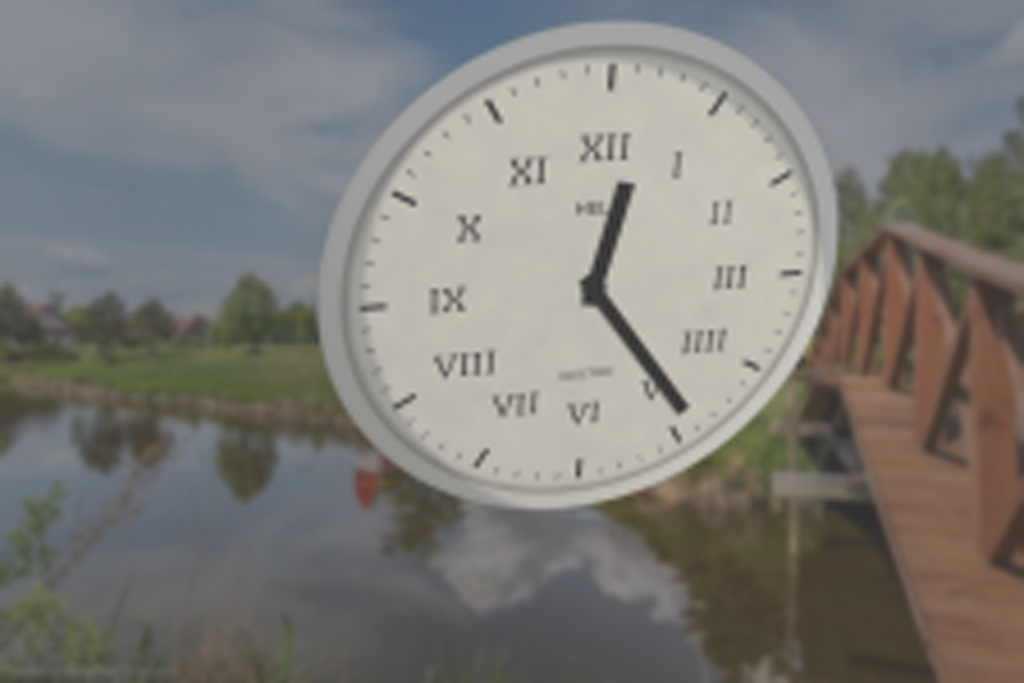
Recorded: 12.24
